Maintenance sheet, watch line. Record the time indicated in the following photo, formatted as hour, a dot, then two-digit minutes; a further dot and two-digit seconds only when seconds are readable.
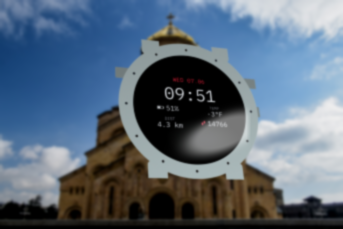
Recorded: 9.51
